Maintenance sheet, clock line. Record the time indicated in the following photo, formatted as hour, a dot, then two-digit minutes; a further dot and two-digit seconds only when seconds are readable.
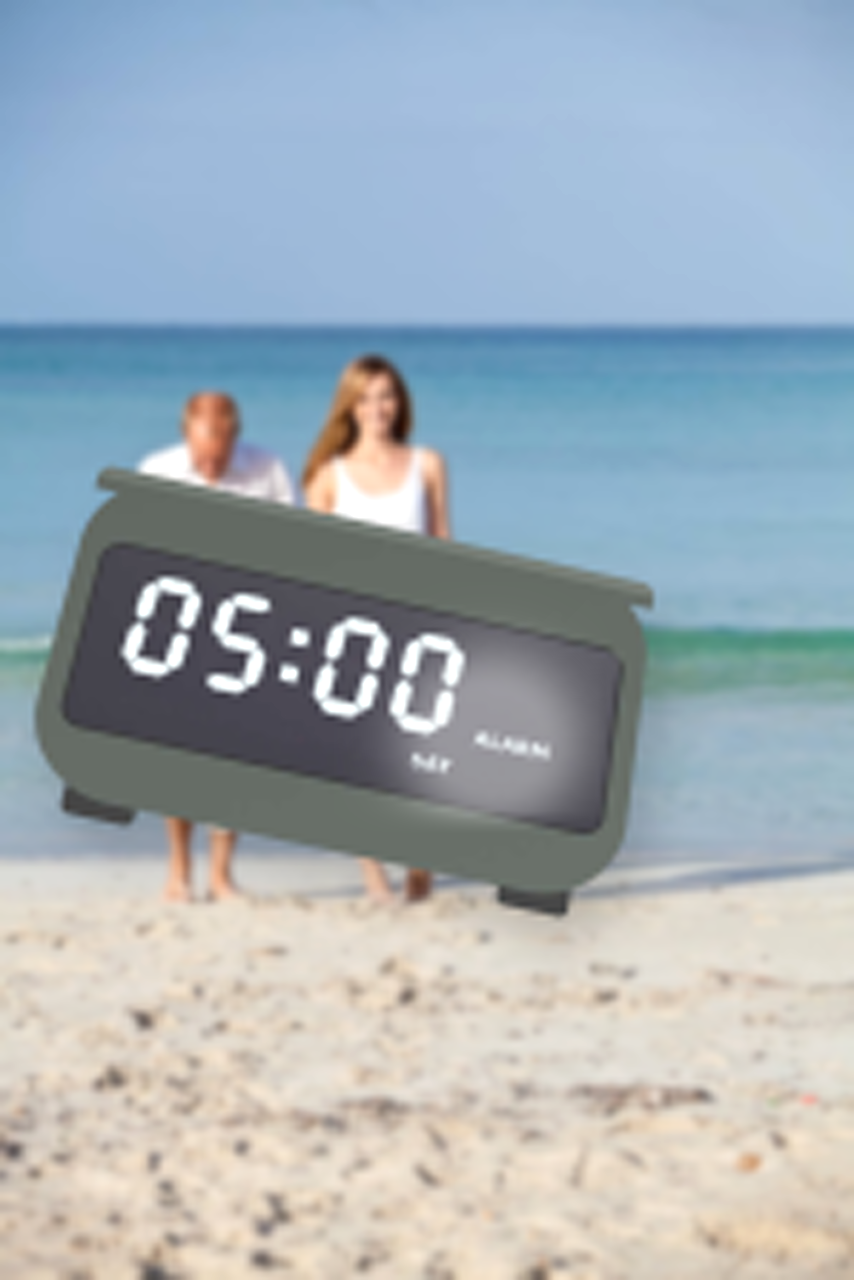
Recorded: 5.00
